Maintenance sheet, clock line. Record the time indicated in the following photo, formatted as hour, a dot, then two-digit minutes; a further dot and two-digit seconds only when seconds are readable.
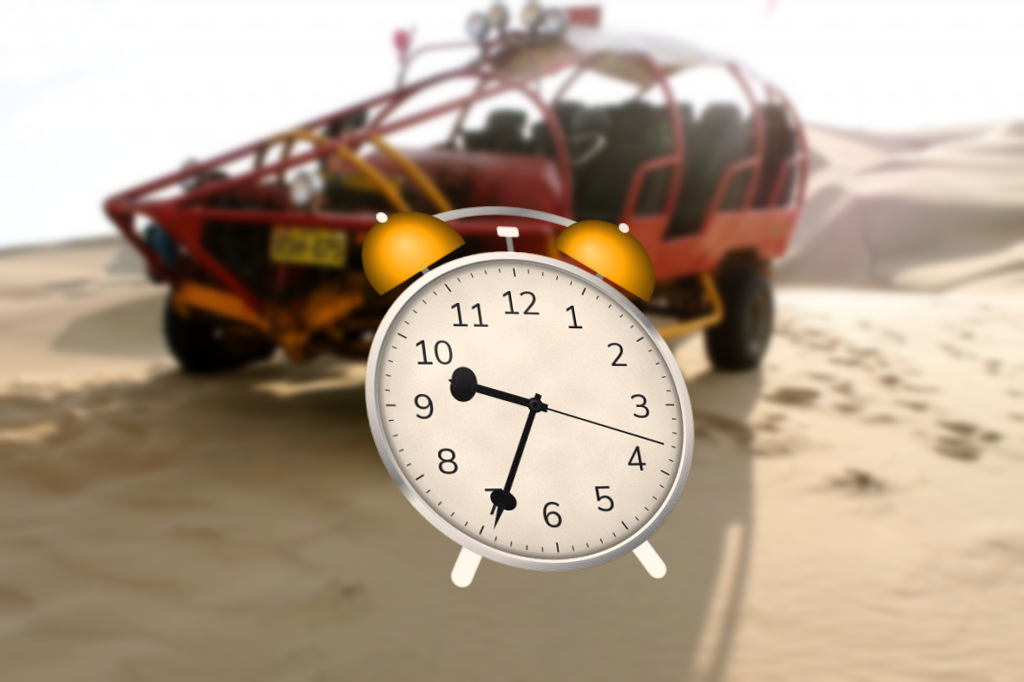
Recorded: 9.34.18
